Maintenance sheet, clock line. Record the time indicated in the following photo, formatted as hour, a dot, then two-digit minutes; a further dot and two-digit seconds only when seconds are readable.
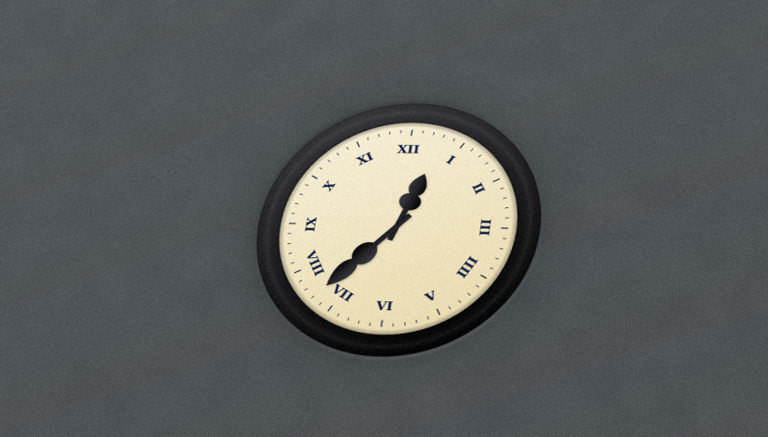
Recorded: 12.37
